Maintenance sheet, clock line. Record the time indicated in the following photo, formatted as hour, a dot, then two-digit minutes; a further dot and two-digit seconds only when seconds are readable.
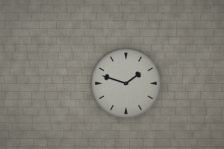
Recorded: 1.48
